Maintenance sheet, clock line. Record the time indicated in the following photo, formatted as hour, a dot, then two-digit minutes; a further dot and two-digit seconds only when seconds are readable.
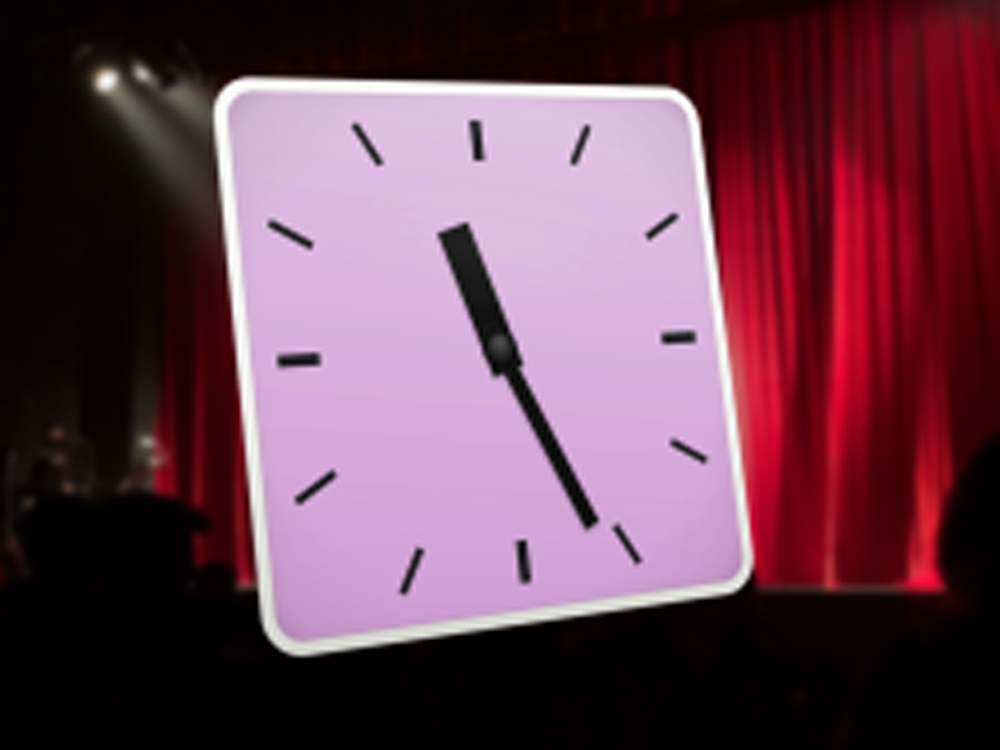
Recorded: 11.26
